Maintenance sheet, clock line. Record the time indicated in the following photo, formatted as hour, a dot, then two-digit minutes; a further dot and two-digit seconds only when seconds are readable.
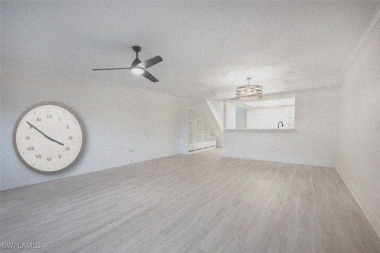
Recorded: 3.51
